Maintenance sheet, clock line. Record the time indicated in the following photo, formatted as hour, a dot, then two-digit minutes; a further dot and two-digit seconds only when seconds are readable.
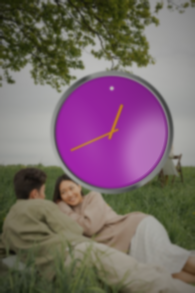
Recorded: 12.41
